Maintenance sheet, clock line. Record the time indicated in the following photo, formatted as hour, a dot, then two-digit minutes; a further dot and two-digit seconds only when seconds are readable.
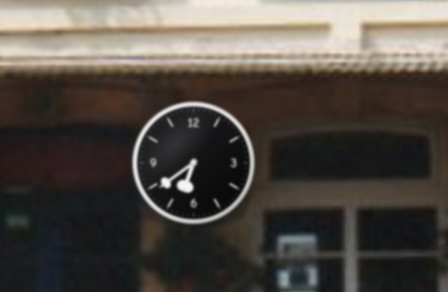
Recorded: 6.39
